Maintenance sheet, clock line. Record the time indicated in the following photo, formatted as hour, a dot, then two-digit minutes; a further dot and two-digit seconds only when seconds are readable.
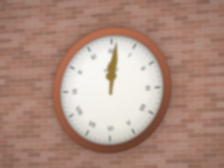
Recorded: 12.01
